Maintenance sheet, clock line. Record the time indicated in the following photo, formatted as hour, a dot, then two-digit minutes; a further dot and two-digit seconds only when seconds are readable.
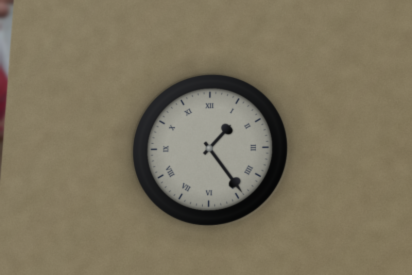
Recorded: 1.24
